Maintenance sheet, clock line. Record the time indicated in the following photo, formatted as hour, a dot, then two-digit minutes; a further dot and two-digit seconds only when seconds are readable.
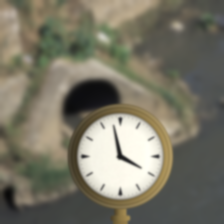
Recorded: 3.58
